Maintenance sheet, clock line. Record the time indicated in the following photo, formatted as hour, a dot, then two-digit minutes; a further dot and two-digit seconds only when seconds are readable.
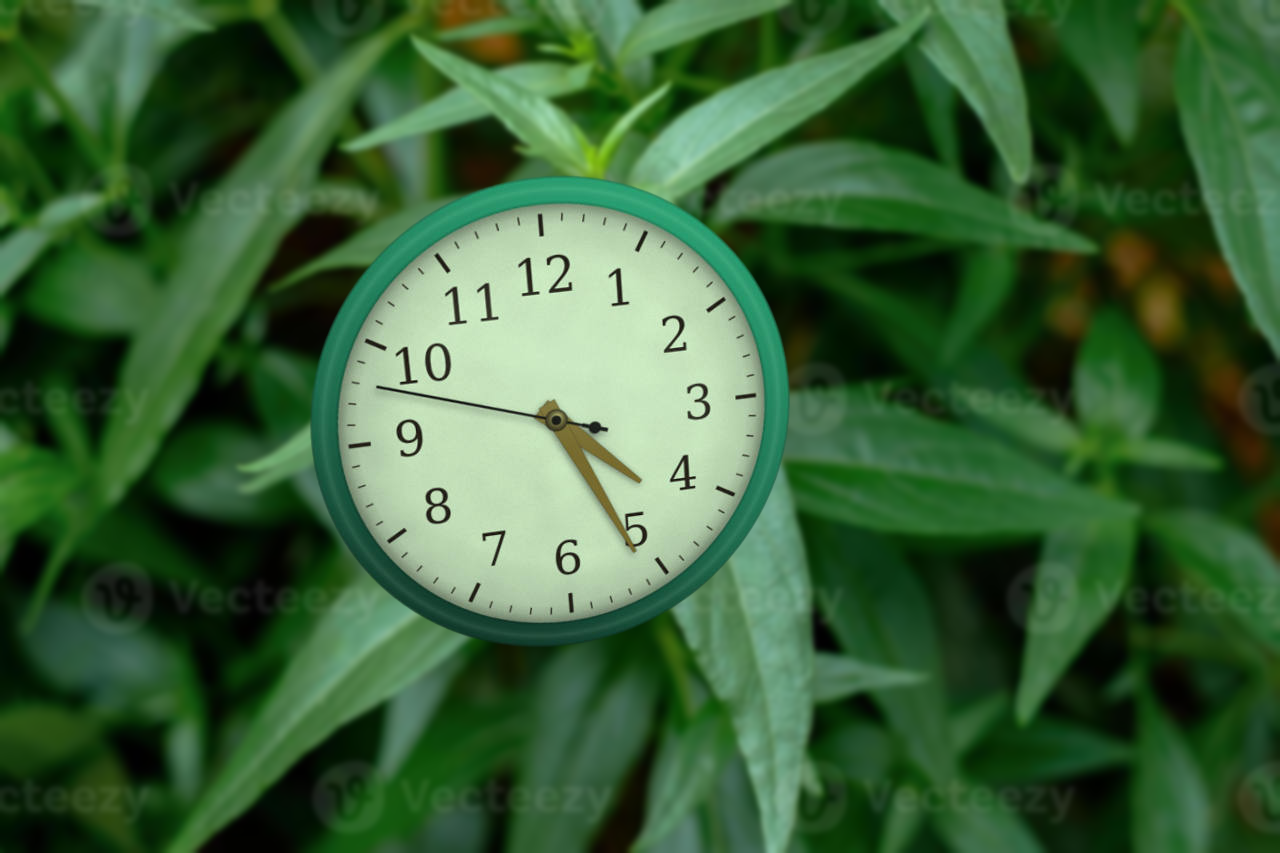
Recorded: 4.25.48
